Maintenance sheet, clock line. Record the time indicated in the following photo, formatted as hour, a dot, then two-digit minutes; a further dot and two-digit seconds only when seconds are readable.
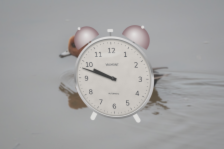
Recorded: 9.48
